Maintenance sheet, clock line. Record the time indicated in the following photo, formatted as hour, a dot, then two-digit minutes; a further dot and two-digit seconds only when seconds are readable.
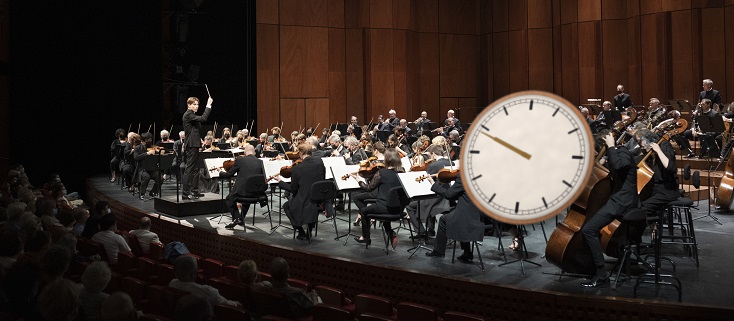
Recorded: 9.49
